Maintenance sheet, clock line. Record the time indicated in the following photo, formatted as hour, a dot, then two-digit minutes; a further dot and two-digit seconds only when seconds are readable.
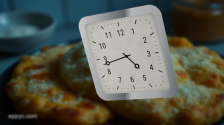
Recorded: 4.43
